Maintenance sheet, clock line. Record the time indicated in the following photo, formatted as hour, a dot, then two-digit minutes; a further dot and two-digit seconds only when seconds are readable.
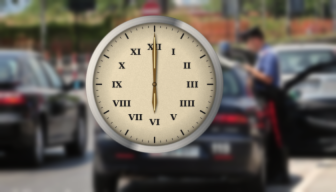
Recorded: 6.00
